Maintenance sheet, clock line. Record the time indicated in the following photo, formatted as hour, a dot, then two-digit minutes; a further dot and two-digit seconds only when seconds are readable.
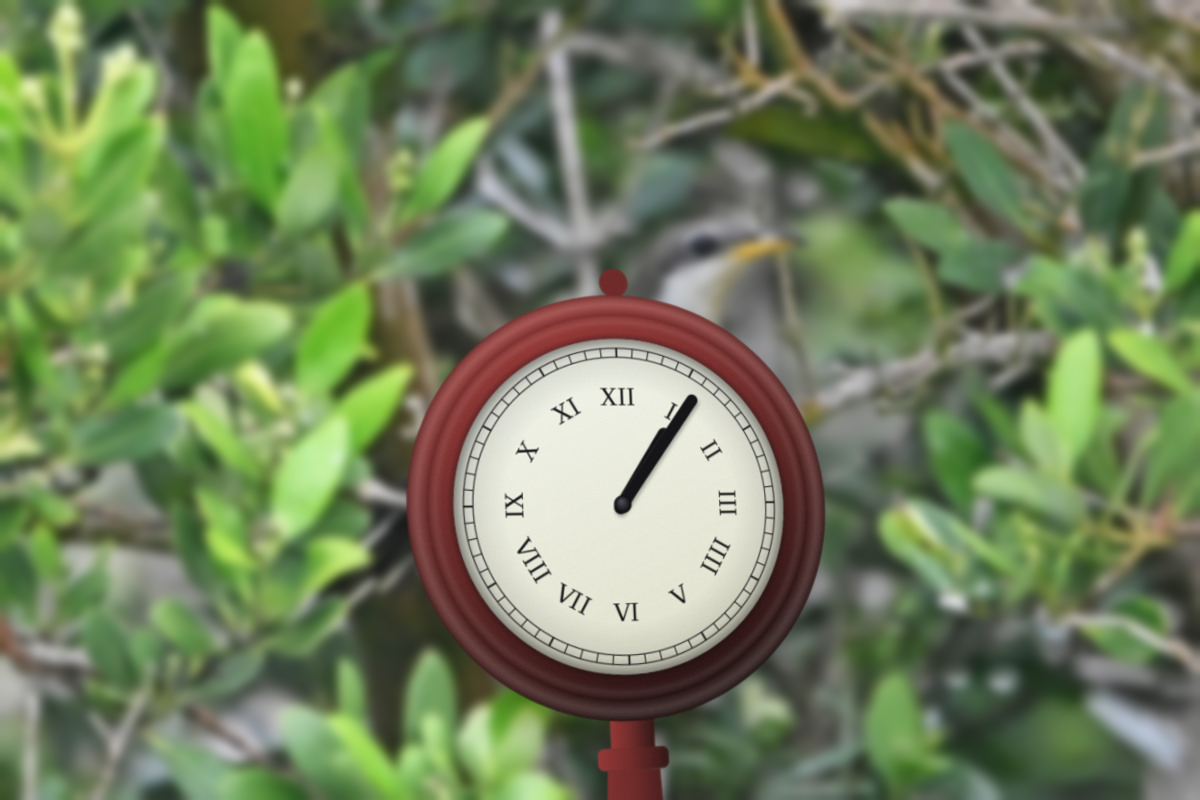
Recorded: 1.06
